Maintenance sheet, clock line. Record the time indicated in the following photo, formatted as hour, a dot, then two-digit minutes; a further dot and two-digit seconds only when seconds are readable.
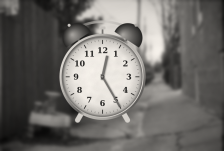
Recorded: 12.25
